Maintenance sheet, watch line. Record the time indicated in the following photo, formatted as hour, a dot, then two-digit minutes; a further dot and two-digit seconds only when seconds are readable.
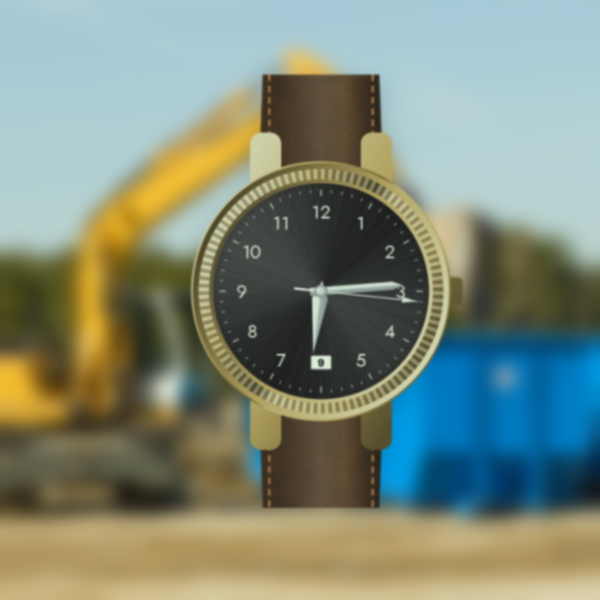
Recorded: 6.14.16
